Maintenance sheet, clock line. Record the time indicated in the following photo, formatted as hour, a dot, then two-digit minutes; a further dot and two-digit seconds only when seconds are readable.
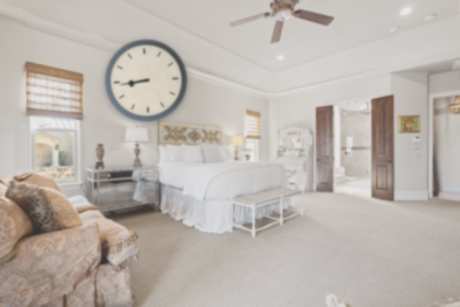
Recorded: 8.44
